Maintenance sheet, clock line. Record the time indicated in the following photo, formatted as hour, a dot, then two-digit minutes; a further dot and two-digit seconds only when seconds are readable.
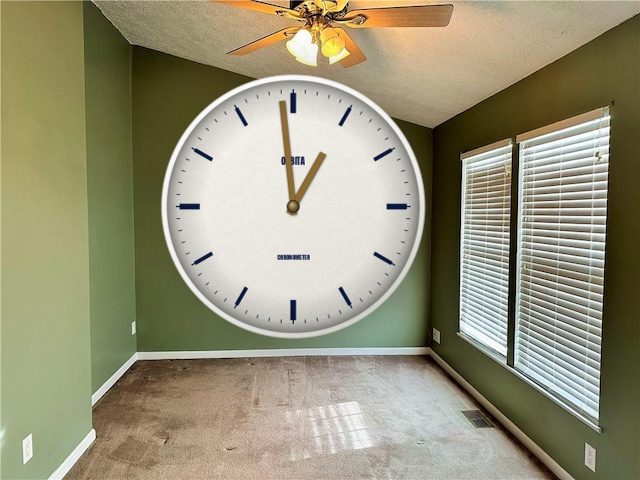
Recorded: 12.59
